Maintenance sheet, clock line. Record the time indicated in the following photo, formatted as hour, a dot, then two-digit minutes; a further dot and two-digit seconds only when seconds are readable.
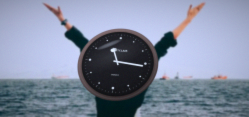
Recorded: 11.16
